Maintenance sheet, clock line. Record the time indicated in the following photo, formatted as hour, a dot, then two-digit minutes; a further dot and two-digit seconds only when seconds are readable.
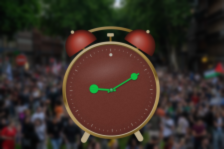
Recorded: 9.10
